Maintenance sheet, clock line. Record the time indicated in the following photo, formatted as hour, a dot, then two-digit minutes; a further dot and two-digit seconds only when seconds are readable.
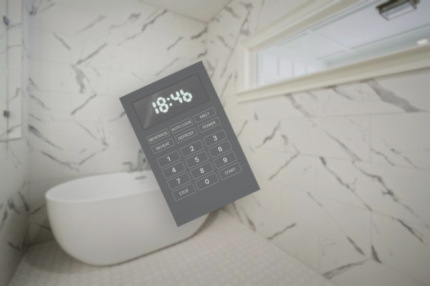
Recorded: 18.46
